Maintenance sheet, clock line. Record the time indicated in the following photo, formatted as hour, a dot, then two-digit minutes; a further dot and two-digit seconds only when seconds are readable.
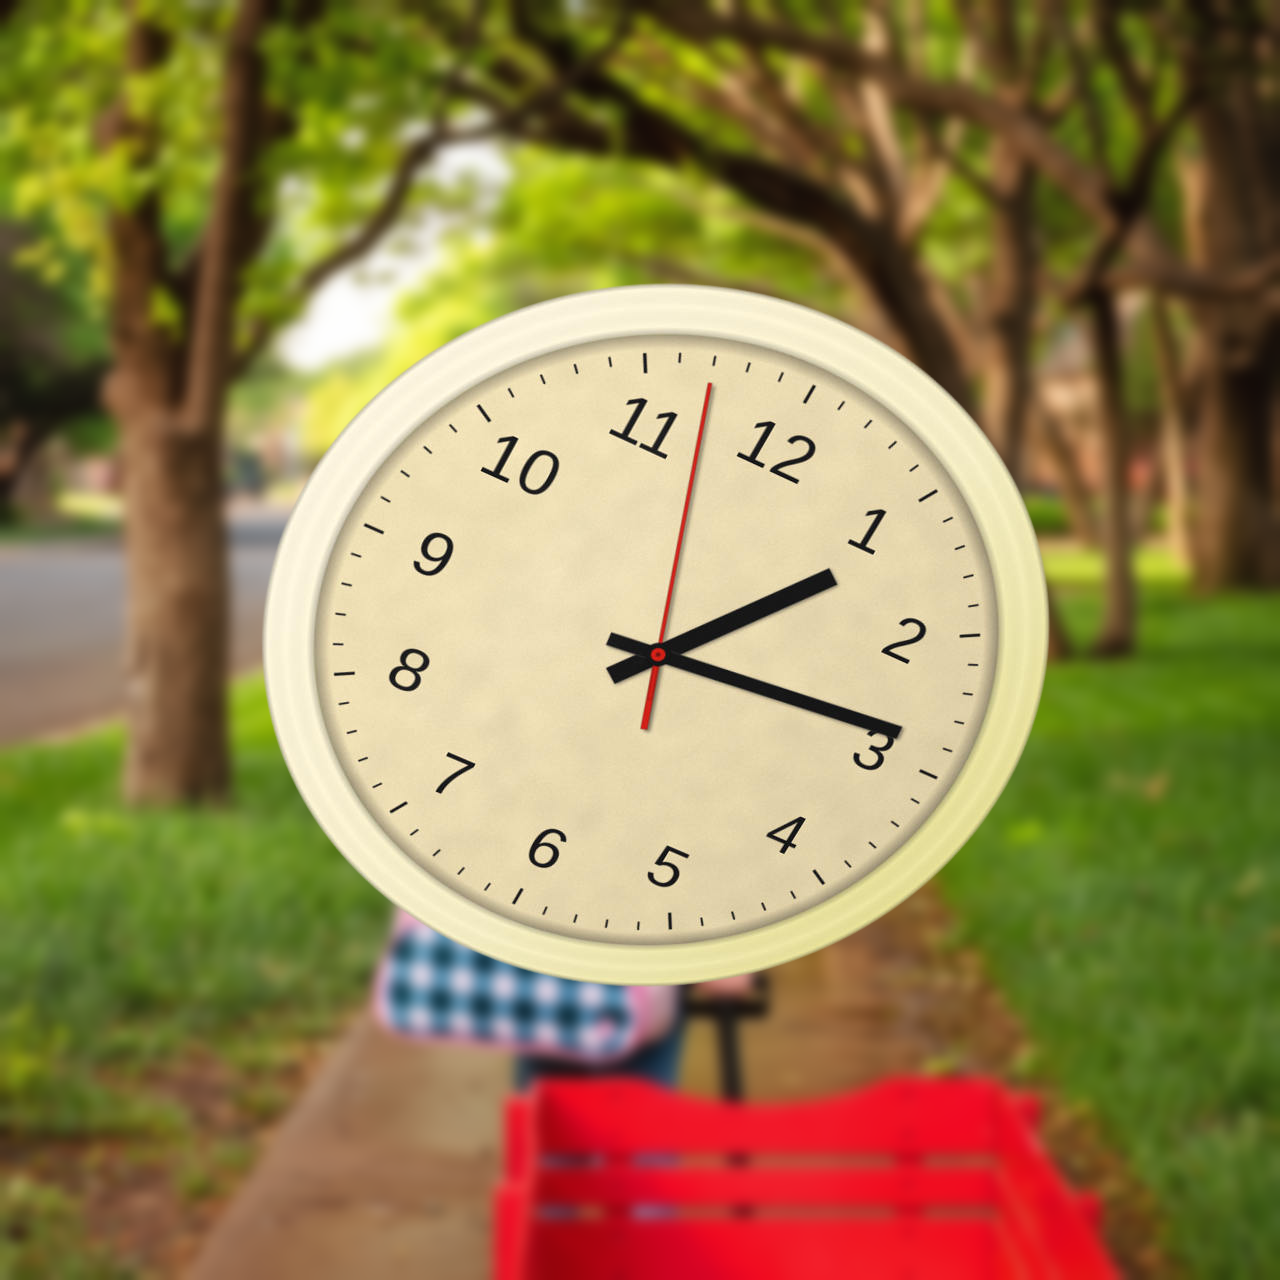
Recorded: 1.13.57
